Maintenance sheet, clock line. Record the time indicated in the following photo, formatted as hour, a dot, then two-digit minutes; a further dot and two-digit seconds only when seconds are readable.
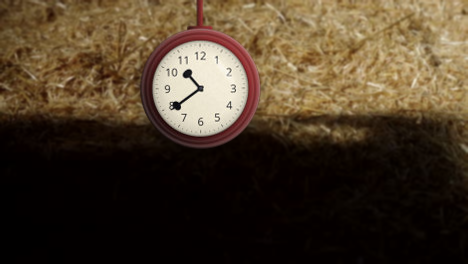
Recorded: 10.39
